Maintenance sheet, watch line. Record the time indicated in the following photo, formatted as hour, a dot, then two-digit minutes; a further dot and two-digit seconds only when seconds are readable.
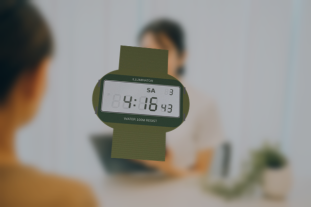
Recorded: 4.16.43
